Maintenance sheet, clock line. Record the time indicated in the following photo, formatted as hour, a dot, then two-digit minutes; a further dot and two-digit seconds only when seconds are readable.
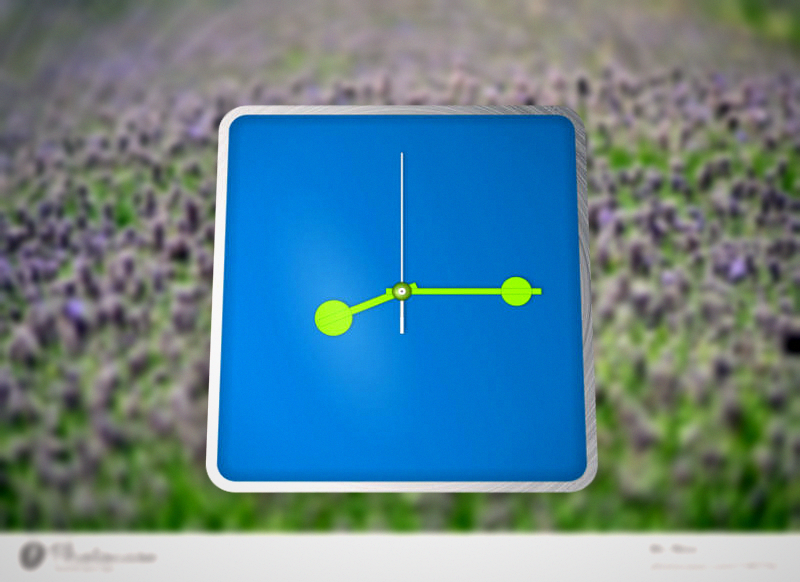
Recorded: 8.15.00
